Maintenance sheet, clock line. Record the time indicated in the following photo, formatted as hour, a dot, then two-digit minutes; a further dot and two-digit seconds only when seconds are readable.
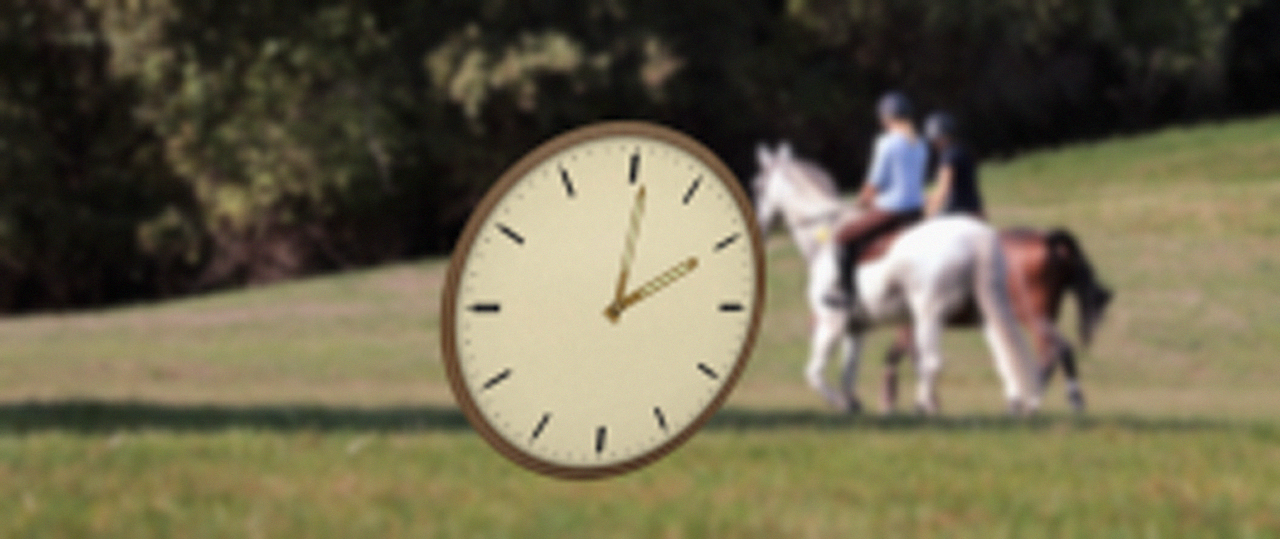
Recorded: 2.01
